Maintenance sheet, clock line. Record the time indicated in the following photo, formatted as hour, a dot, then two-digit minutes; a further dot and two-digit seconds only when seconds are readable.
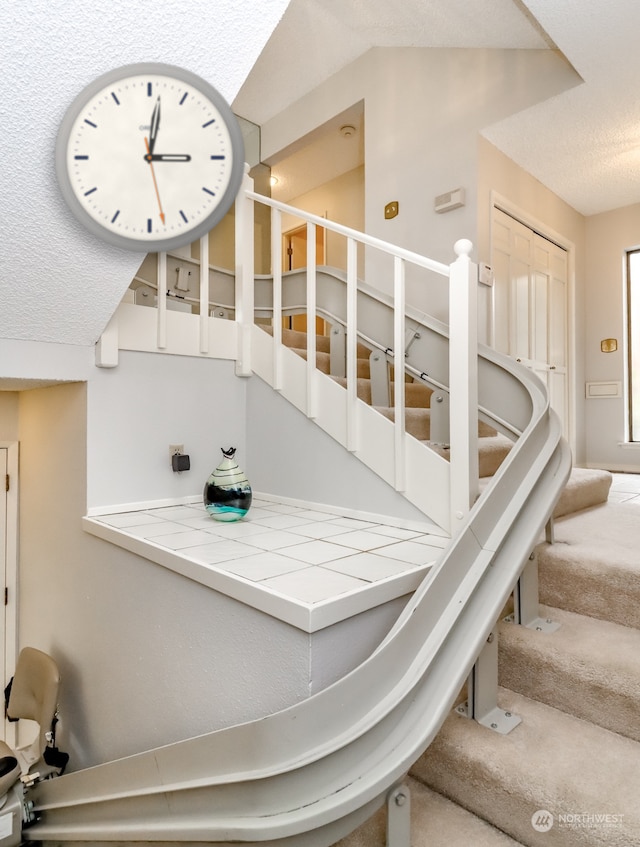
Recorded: 3.01.28
